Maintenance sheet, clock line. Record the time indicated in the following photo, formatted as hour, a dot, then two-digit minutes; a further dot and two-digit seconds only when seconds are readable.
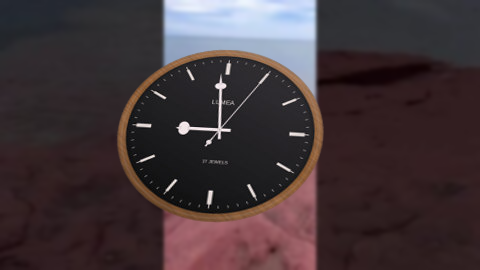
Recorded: 8.59.05
